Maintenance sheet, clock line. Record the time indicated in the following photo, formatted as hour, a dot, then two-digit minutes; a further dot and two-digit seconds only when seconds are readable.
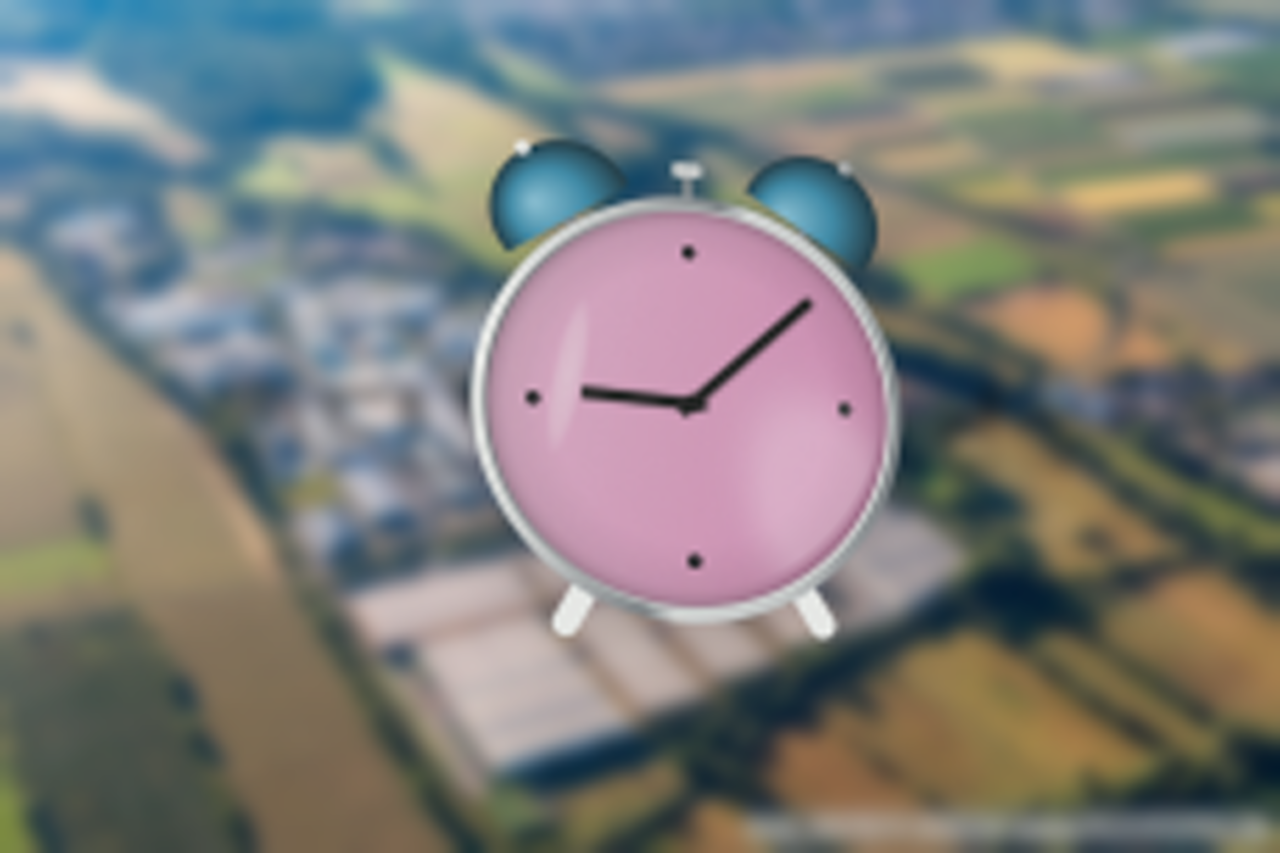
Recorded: 9.08
